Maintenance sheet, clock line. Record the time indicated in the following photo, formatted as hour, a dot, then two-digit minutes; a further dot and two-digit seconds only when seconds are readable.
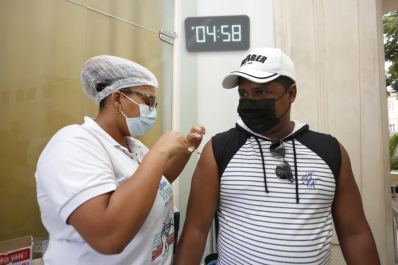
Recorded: 4.58
